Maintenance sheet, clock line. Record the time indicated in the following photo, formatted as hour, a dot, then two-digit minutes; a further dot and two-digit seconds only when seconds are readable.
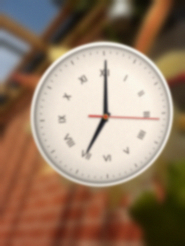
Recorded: 7.00.16
